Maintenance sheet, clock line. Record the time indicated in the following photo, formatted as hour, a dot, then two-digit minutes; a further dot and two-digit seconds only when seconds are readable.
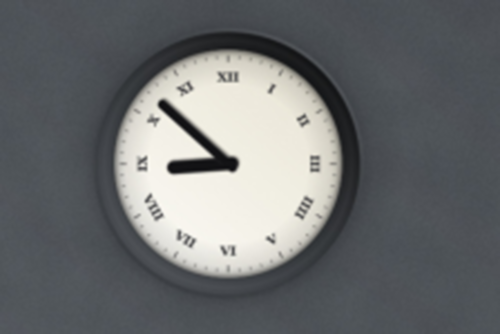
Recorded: 8.52
